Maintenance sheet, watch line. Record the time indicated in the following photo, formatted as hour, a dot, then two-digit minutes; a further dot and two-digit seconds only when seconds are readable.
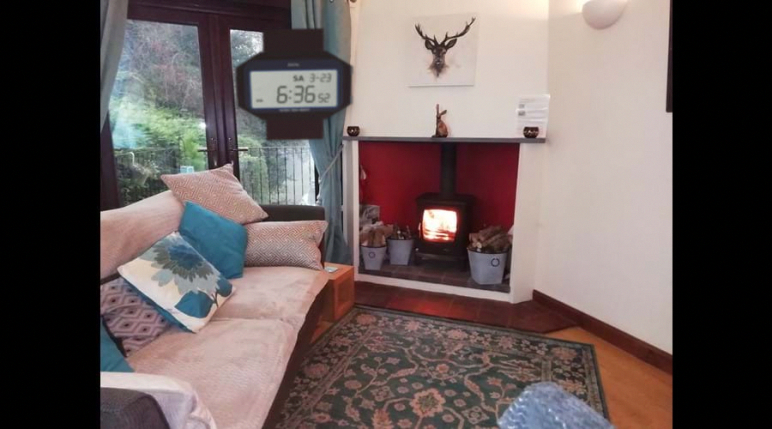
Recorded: 6.36
